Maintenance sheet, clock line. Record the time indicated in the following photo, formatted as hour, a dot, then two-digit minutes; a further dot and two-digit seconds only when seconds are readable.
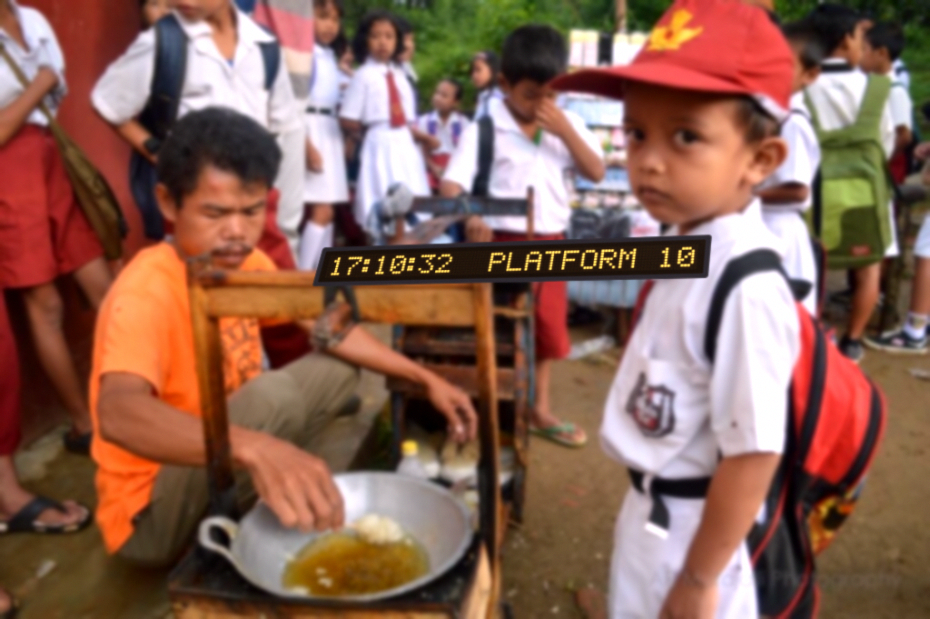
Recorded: 17.10.32
